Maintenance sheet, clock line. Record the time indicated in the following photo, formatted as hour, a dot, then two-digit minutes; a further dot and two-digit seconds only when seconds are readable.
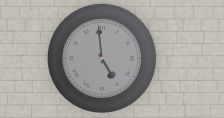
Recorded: 4.59
